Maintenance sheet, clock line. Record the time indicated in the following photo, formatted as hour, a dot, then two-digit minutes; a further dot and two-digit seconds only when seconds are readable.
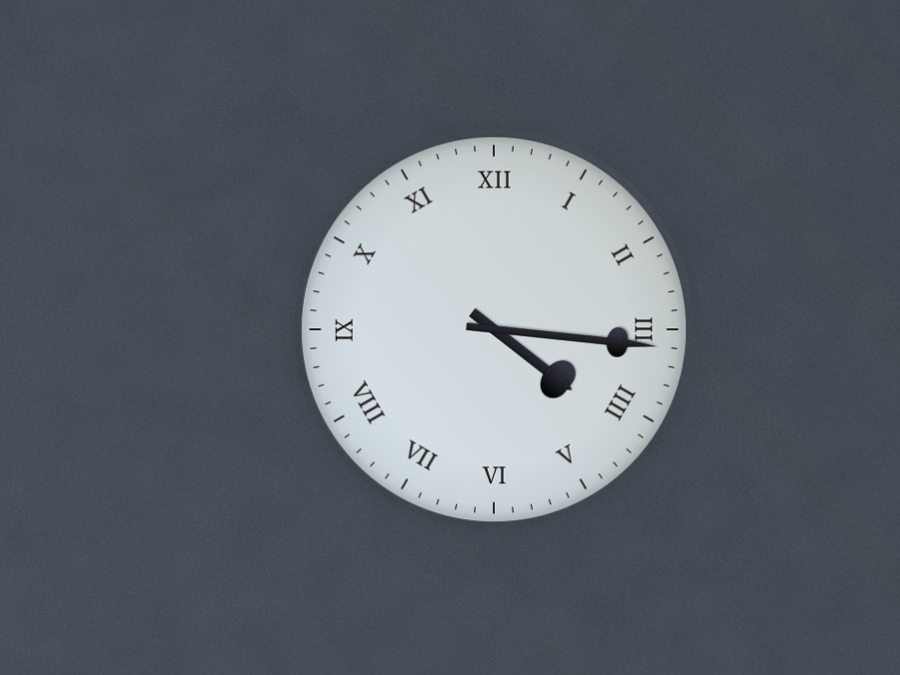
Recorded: 4.16
